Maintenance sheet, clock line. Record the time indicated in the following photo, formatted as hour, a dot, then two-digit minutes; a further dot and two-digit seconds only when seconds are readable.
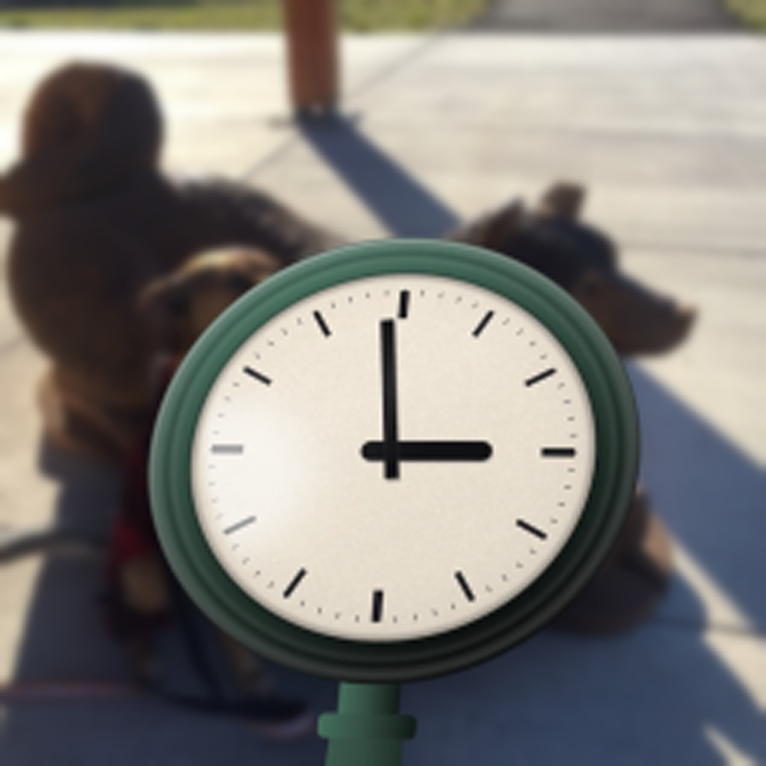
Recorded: 2.59
